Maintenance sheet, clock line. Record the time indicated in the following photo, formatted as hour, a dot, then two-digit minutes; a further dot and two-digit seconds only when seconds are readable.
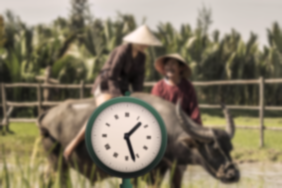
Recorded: 1.27
